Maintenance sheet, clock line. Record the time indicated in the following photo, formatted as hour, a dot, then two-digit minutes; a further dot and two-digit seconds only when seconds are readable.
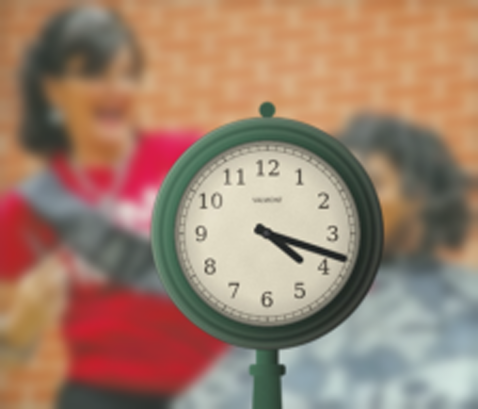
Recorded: 4.18
